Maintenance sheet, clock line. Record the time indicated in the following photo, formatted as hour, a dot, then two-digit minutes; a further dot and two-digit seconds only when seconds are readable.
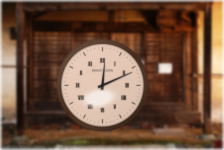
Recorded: 12.11
